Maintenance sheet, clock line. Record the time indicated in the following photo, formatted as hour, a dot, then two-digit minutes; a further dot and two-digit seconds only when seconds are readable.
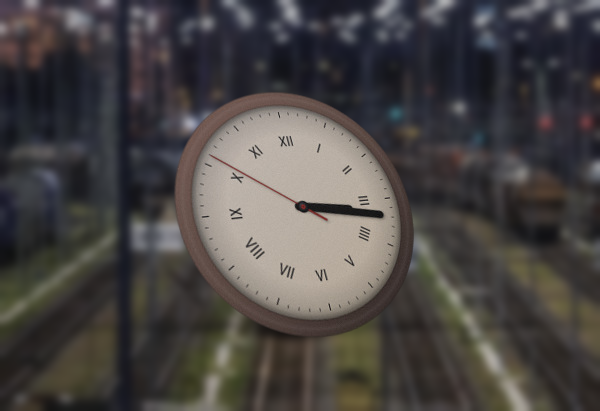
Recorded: 3.16.51
